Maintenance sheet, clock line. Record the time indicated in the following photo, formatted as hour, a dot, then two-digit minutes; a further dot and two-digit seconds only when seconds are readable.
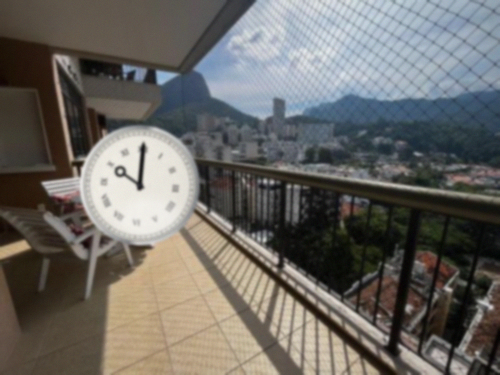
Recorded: 10.00
